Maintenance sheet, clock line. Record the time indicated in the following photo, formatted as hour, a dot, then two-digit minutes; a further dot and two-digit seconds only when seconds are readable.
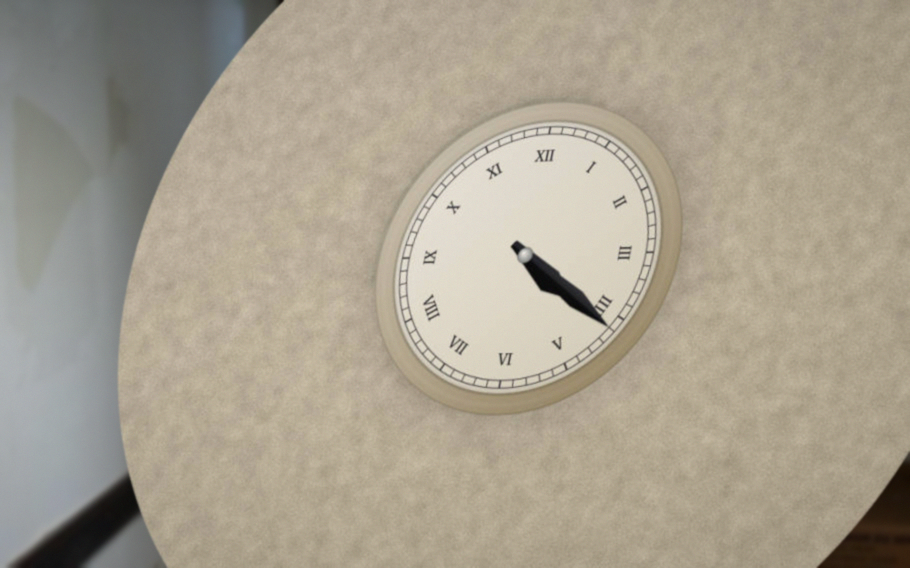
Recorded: 4.21
